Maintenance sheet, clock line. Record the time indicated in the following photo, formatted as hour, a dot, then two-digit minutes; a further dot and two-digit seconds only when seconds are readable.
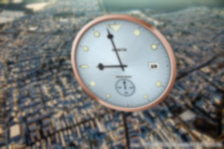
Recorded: 8.58
